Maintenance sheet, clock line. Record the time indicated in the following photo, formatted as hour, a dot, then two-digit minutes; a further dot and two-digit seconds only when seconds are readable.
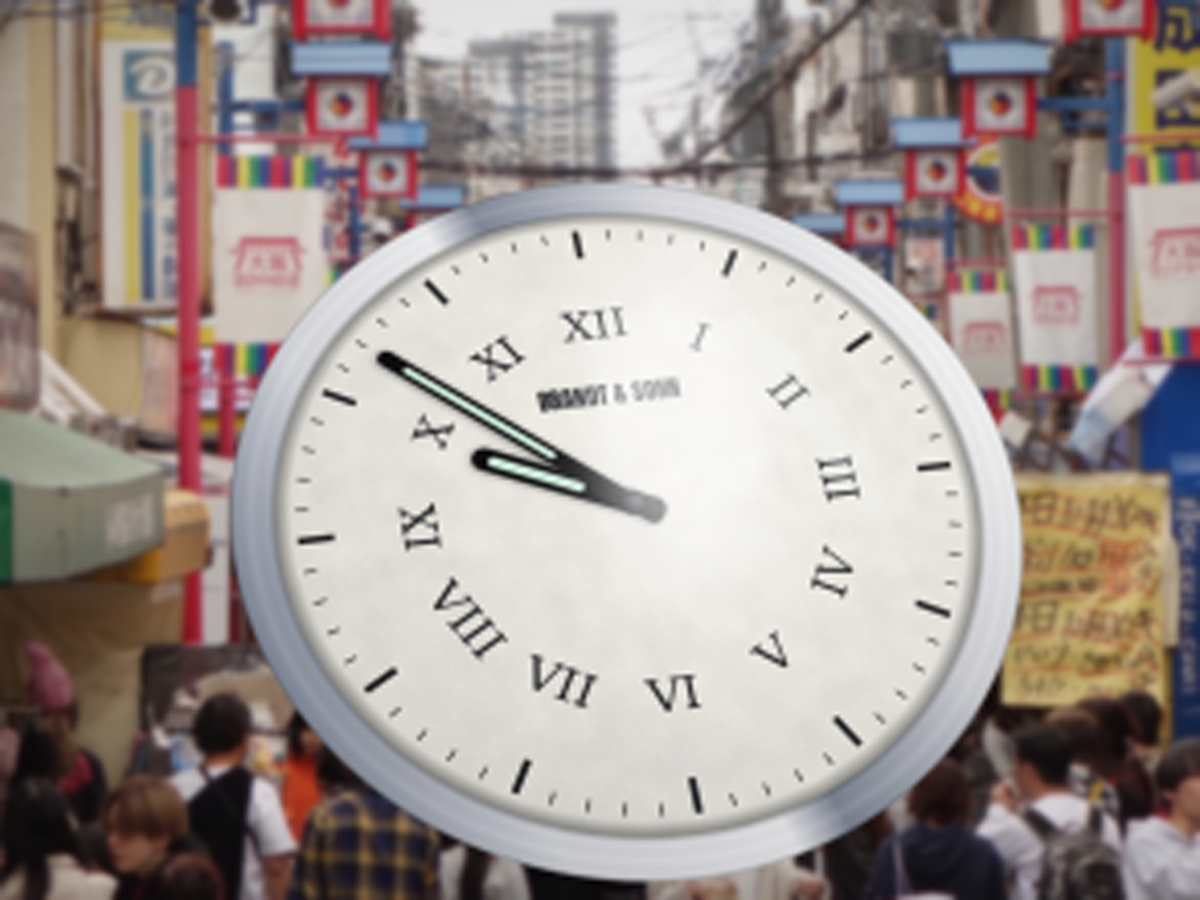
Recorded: 9.52
